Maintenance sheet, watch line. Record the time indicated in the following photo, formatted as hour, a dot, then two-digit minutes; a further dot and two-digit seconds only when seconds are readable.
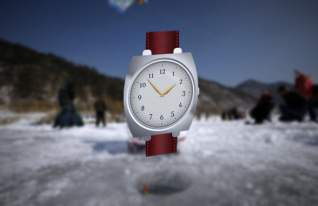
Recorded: 1.53
